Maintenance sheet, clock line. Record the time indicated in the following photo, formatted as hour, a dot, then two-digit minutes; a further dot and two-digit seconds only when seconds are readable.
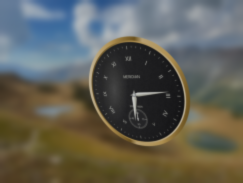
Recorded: 6.14
